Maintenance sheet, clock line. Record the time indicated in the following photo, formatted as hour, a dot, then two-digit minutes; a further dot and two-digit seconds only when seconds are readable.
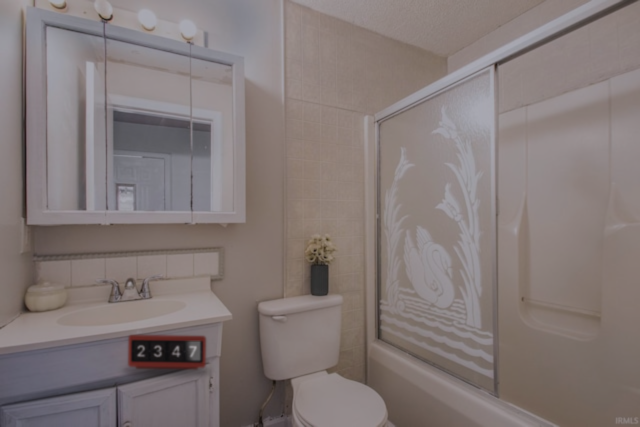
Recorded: 23.47
